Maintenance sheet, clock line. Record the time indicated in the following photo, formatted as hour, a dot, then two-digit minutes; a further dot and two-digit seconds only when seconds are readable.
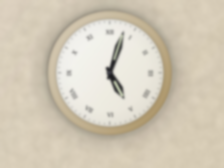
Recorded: 5.03
